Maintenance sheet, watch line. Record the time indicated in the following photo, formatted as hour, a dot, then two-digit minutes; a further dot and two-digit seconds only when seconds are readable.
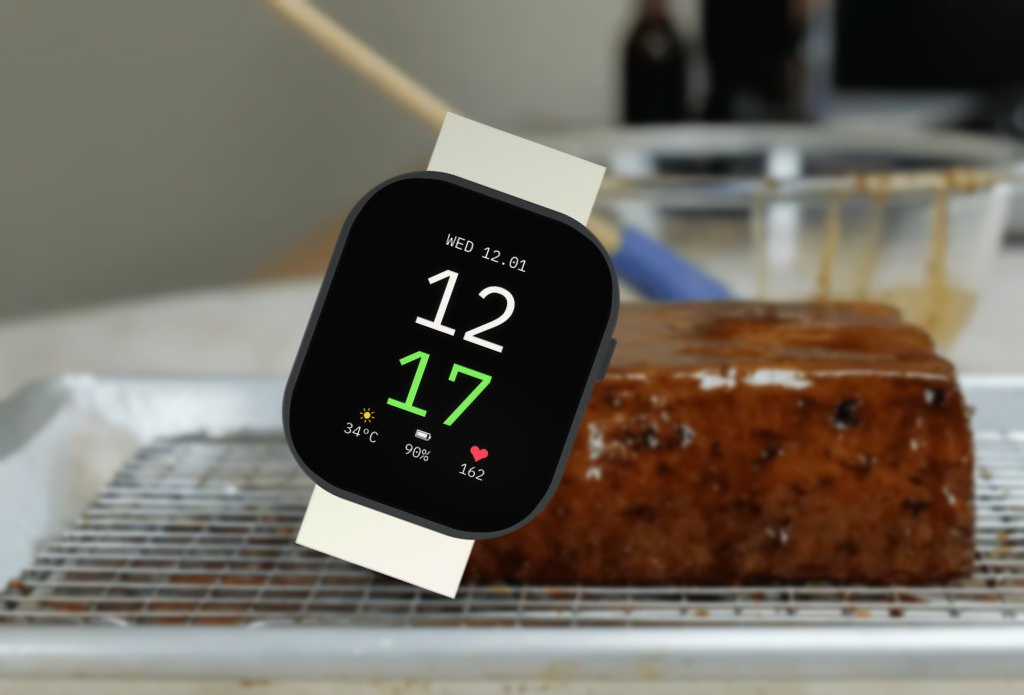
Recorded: 12.17
